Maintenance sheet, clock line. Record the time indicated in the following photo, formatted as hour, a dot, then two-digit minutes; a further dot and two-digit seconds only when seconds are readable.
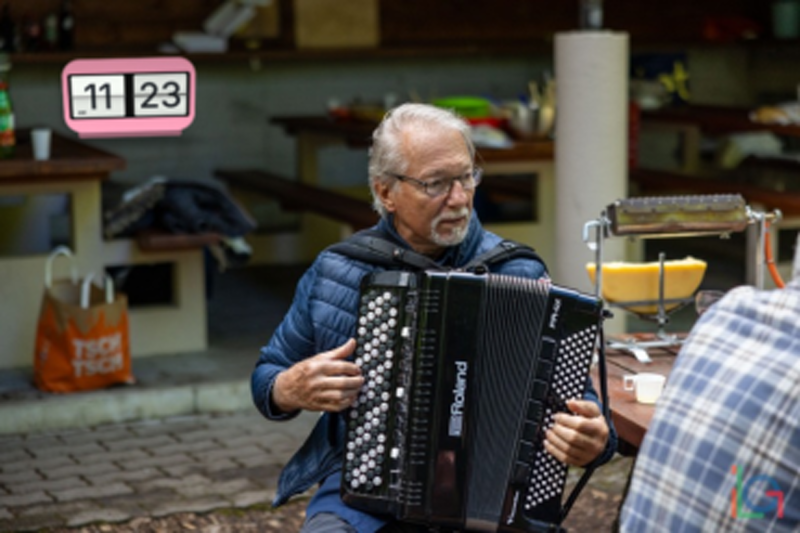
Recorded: 11.23
